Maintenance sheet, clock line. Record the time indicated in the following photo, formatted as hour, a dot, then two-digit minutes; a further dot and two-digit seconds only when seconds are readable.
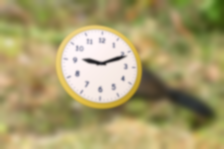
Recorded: 9.11
